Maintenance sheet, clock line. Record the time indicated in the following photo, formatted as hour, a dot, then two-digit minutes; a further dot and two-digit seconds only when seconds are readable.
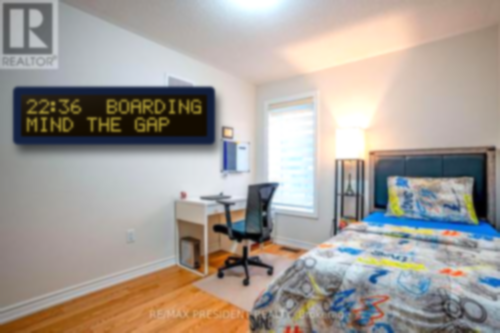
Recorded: 22.36
